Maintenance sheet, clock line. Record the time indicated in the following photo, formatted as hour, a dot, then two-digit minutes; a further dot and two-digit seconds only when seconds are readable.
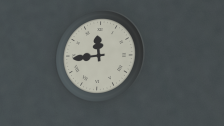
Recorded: 11.44
